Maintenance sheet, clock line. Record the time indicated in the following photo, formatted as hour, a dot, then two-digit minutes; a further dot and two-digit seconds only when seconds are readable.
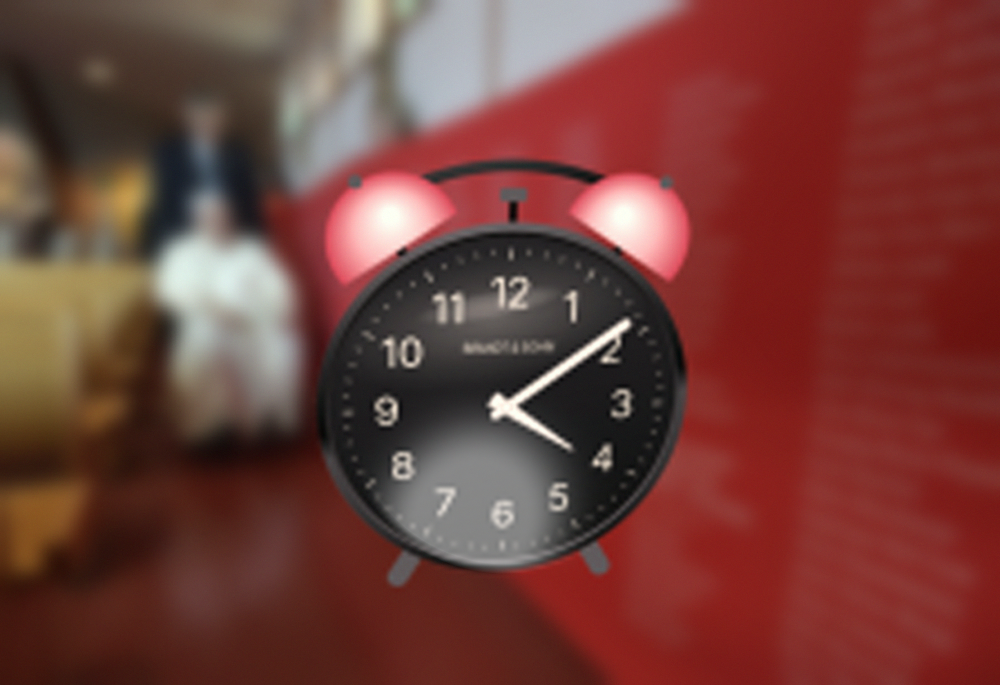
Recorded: 4.09
